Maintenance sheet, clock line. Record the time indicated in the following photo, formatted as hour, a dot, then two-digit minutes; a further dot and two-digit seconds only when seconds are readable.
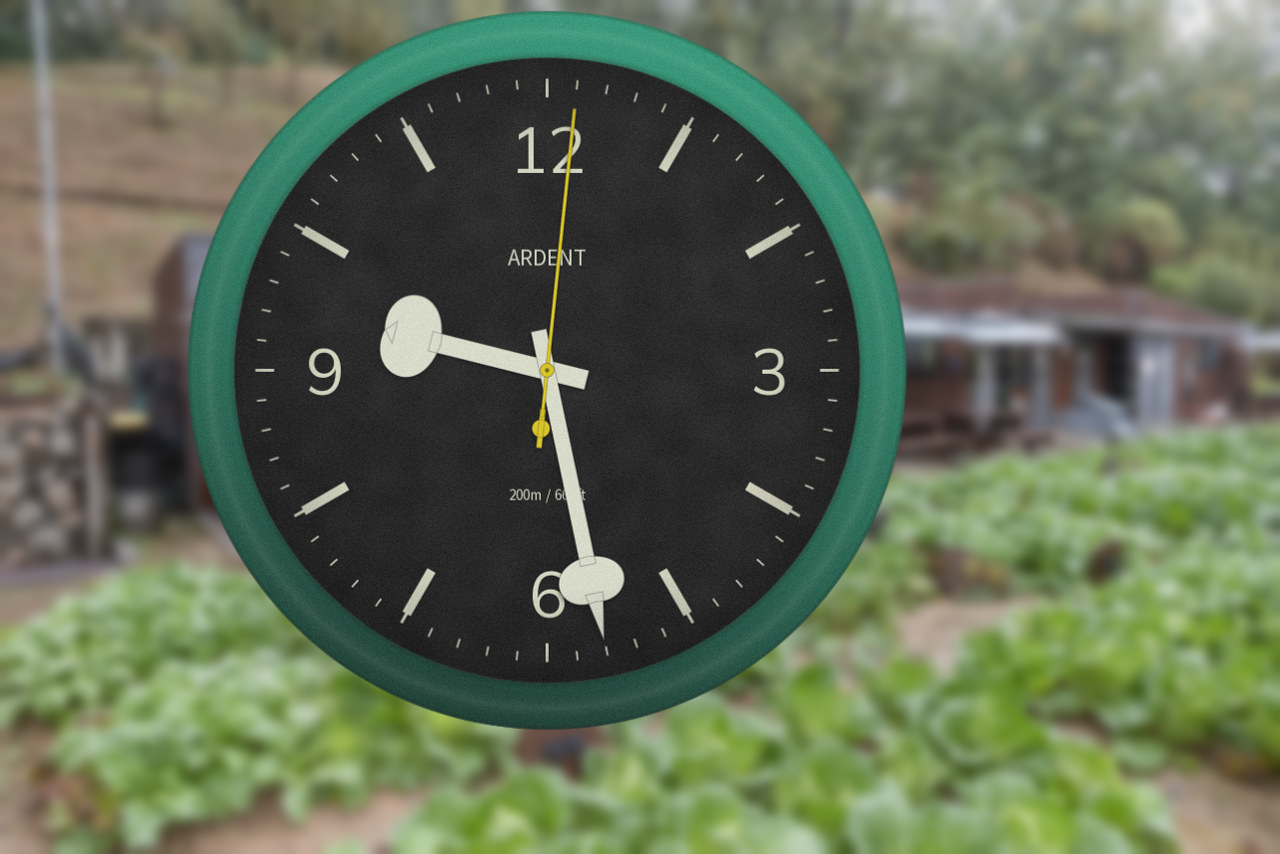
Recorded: 9.28.01
